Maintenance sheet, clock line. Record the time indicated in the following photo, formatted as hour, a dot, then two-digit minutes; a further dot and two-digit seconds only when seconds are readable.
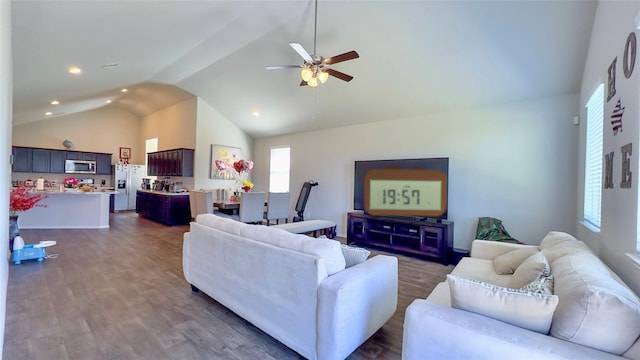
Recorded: 19.57
